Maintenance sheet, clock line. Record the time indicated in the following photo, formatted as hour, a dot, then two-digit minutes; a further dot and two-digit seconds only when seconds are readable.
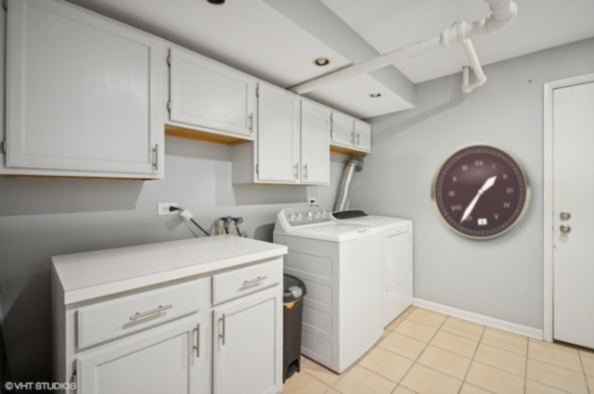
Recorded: 1.36
